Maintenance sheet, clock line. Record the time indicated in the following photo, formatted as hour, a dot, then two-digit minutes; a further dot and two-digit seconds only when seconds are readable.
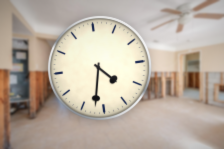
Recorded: 4.32
